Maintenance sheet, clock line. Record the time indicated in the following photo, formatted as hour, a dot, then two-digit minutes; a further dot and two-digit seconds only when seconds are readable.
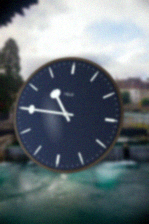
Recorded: 10.45
